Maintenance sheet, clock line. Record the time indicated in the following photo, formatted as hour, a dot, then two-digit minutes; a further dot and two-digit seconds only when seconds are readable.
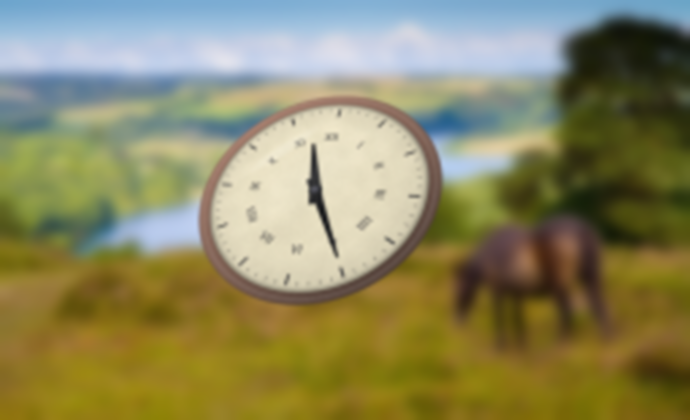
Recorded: 11.25
